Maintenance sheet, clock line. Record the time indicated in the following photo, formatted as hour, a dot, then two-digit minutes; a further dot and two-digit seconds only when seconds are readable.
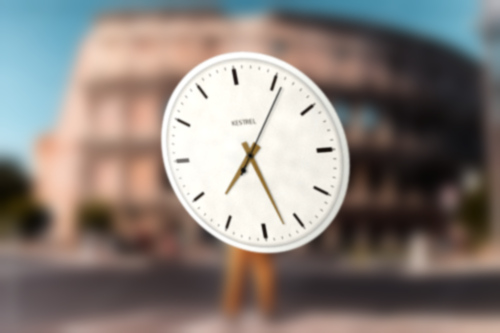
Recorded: 7.27.06
